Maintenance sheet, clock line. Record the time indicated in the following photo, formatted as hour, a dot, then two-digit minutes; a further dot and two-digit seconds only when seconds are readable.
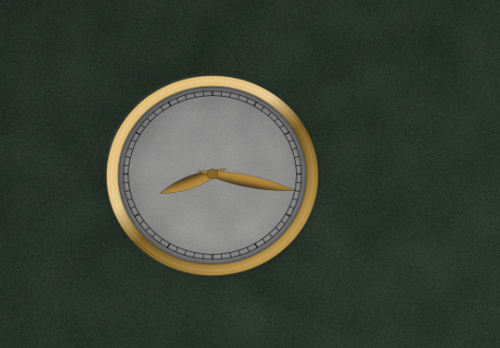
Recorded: 8.17
